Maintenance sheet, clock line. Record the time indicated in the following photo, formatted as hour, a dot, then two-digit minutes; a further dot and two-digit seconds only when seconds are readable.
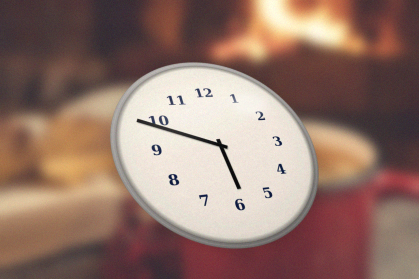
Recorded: 5.49
